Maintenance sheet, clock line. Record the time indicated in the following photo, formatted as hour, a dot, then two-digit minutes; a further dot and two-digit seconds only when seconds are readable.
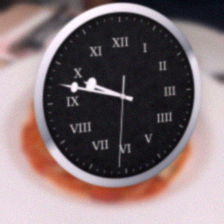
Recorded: 9.47.31
